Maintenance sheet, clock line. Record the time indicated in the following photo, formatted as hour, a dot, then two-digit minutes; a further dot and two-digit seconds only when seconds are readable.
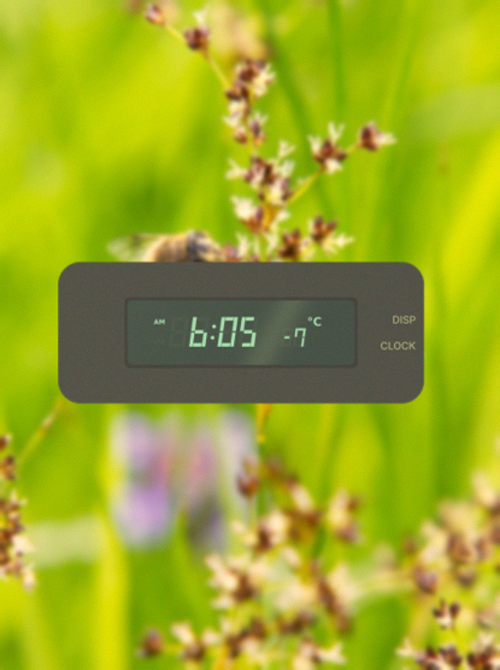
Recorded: 6.05
